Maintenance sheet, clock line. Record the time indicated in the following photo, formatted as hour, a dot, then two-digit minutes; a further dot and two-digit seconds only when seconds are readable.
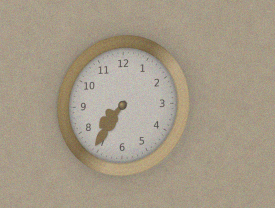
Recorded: 7.36
